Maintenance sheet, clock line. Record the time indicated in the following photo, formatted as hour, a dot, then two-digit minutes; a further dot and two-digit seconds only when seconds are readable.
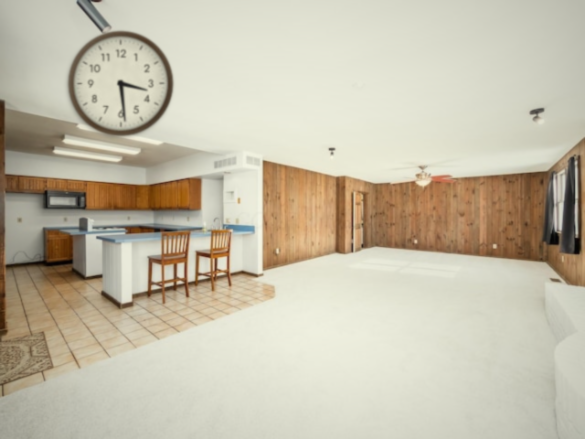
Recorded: 3.29
